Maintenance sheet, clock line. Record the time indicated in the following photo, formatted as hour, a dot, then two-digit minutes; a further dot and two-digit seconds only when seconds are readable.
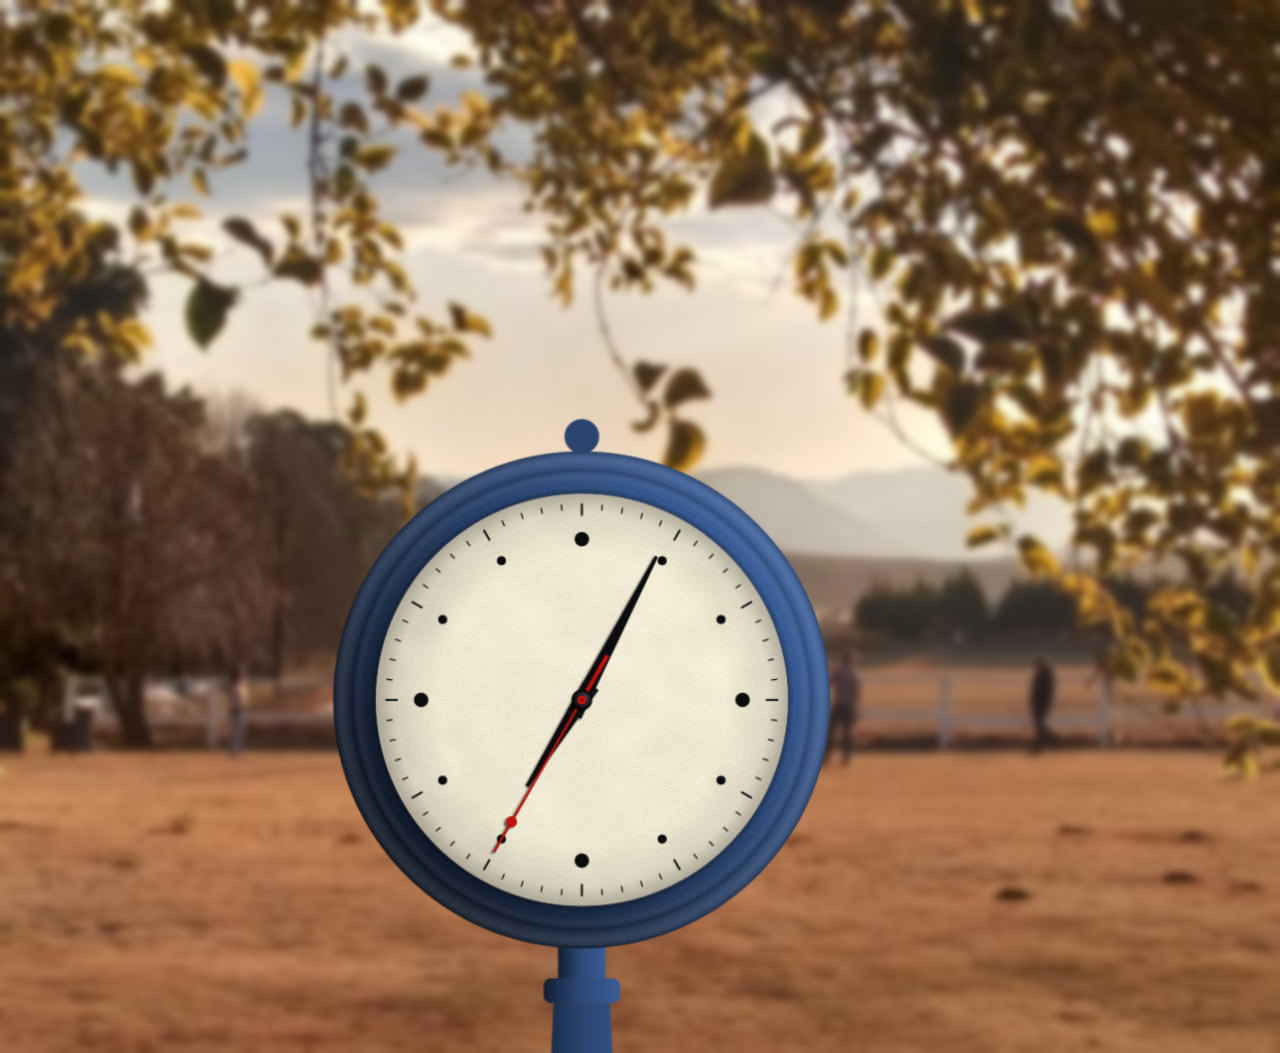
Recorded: 7.04.35
